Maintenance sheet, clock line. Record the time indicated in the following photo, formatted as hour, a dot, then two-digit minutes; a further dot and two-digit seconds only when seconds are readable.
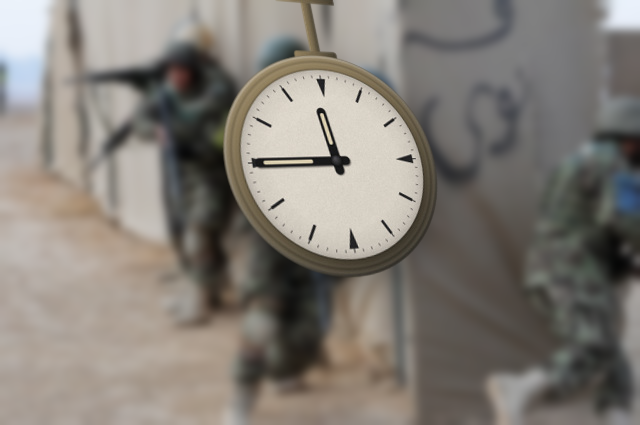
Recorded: 11.45
